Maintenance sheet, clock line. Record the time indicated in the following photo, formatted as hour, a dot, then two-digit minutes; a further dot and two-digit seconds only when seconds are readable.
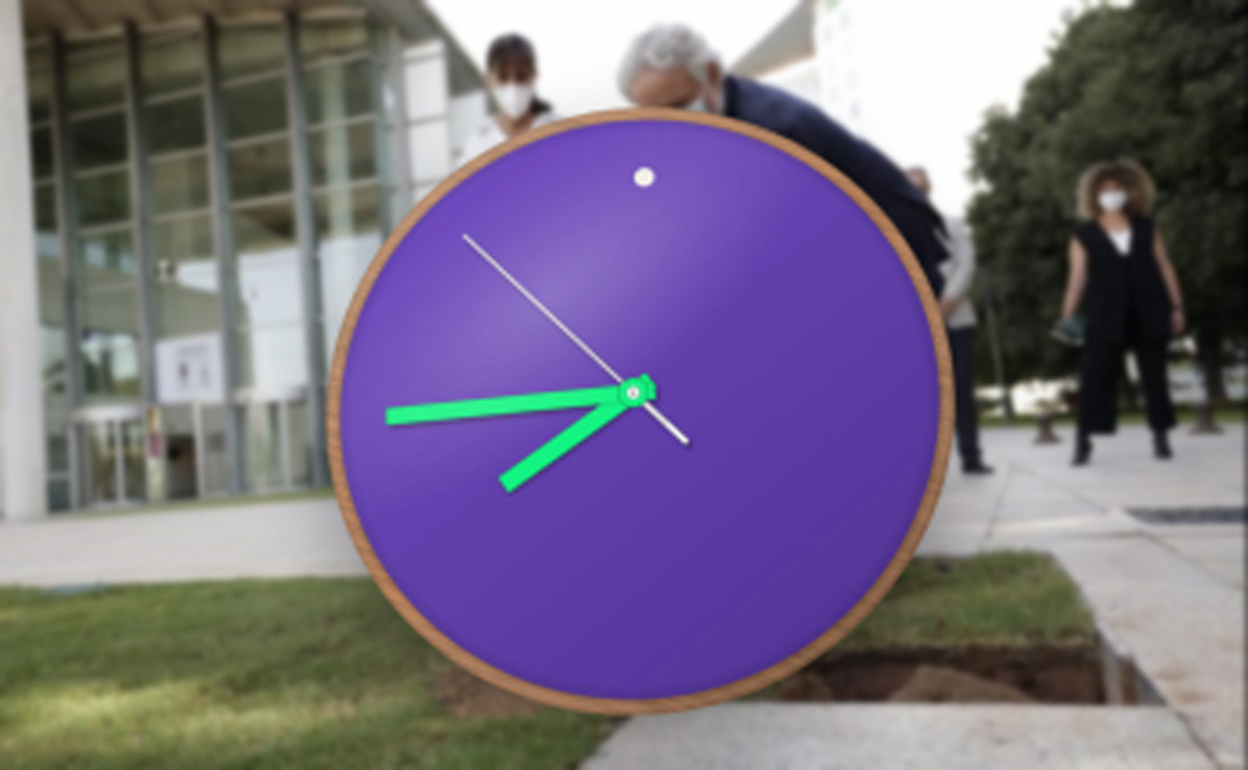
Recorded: 7.43.52
